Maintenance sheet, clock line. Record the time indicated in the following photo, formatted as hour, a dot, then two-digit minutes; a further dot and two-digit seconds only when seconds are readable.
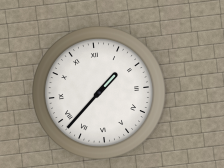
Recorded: 1.38
